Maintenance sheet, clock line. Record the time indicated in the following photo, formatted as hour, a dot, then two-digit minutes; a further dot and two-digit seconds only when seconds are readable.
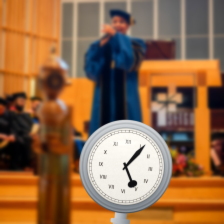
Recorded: 5.06
